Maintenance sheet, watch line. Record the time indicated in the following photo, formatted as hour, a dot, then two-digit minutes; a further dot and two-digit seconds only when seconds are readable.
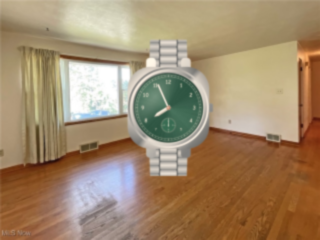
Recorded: 7.56
